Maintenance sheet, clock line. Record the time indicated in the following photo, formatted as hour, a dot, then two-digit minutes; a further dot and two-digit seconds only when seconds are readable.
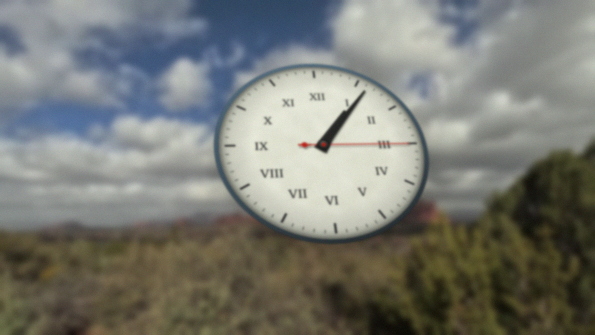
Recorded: 1.06.15
